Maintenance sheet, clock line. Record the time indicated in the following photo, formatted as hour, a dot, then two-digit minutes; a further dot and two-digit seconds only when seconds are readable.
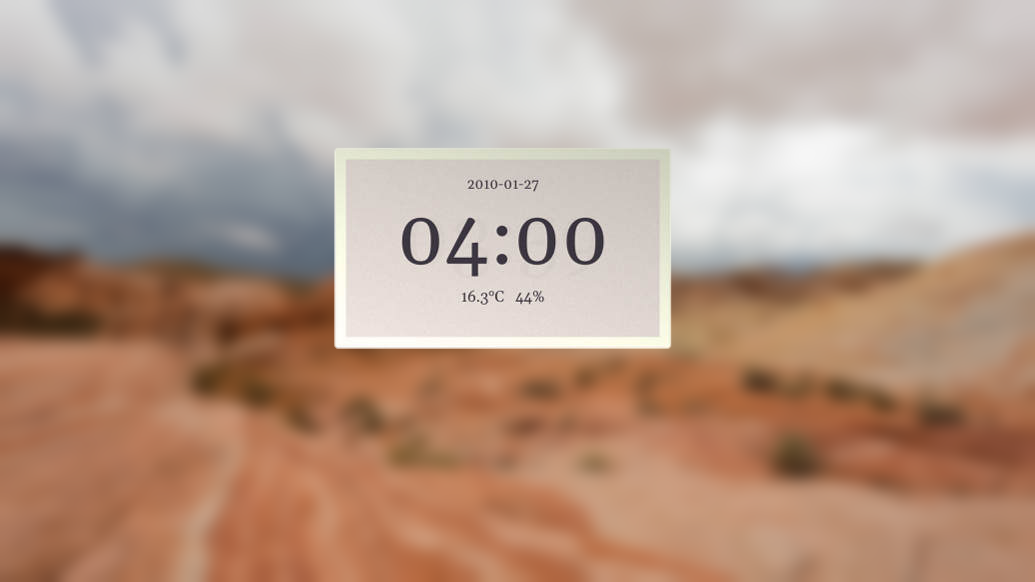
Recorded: 4.00
